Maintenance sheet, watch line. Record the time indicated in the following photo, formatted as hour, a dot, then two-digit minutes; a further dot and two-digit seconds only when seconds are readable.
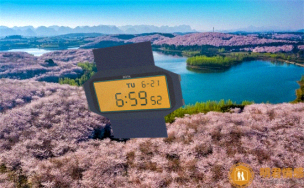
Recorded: 6.59.52
